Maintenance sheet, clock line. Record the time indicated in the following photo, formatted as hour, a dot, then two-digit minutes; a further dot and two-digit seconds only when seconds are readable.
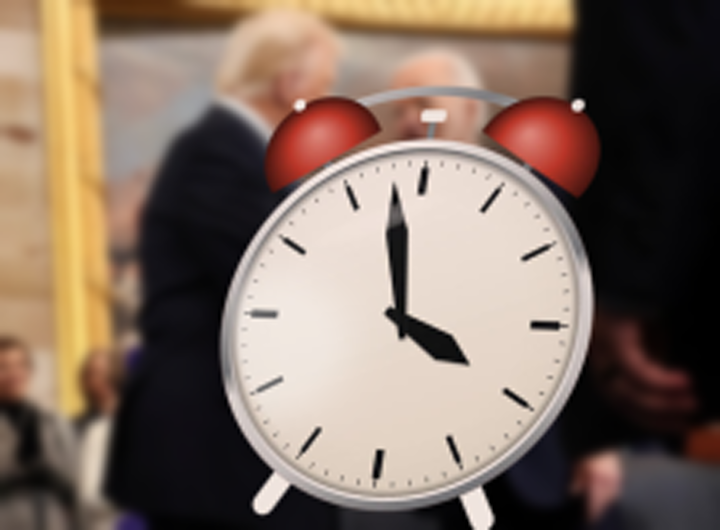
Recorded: 3.58
